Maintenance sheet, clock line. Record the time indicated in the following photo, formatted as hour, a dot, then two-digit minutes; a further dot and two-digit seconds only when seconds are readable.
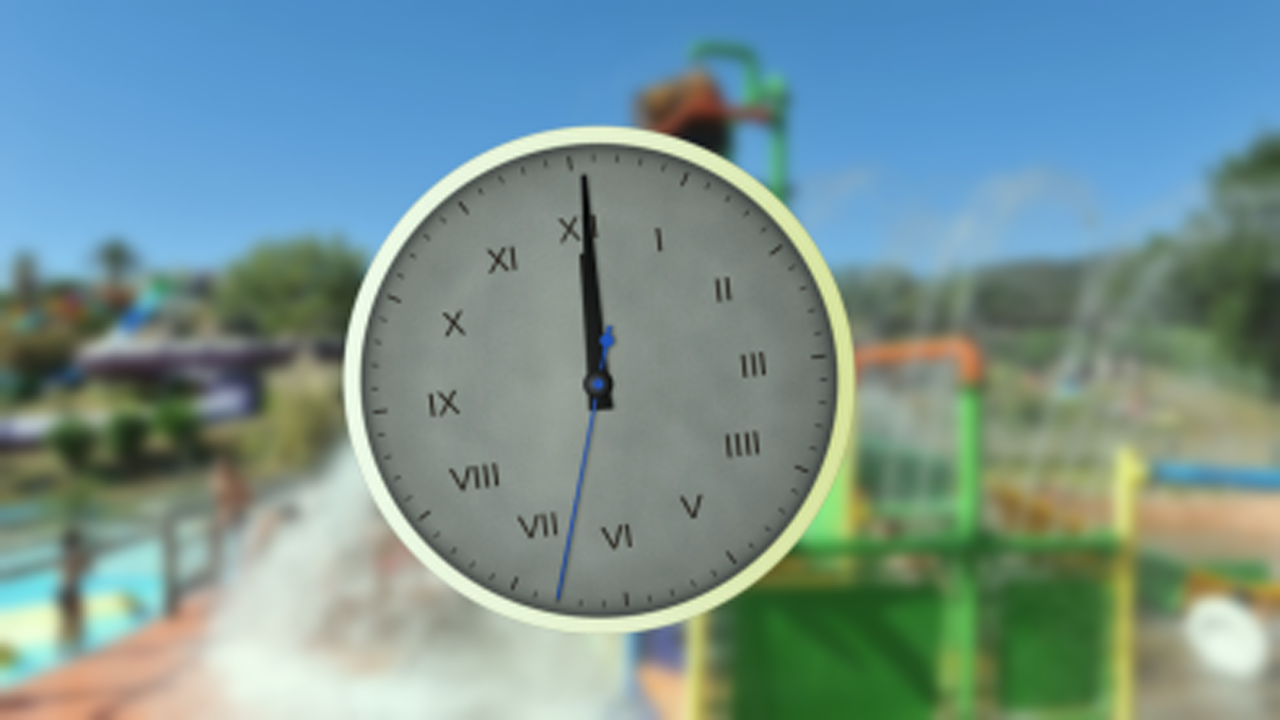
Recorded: 12.00.33
